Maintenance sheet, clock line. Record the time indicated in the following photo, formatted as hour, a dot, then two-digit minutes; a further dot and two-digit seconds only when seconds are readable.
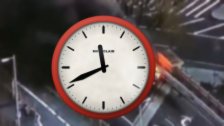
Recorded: 11.41
